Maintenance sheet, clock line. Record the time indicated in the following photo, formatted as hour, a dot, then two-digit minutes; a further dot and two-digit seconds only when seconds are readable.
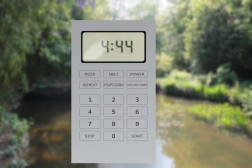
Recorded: 4.44
